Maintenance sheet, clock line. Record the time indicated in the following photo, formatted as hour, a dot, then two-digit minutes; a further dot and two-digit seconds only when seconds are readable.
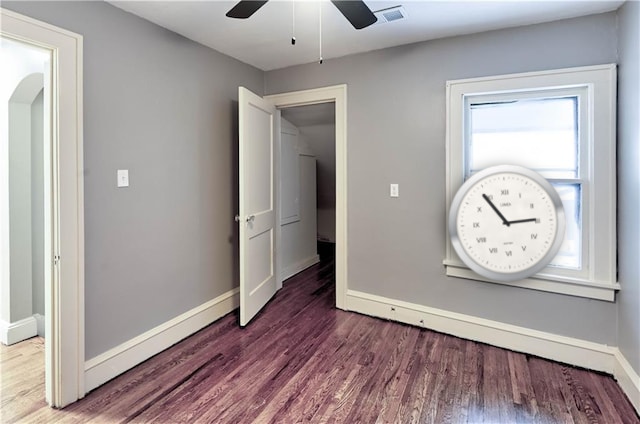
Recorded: 2.54
